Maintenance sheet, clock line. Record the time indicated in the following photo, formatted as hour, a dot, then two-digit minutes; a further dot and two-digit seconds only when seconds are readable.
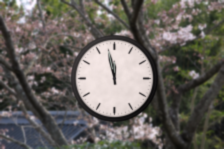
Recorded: 11.58
